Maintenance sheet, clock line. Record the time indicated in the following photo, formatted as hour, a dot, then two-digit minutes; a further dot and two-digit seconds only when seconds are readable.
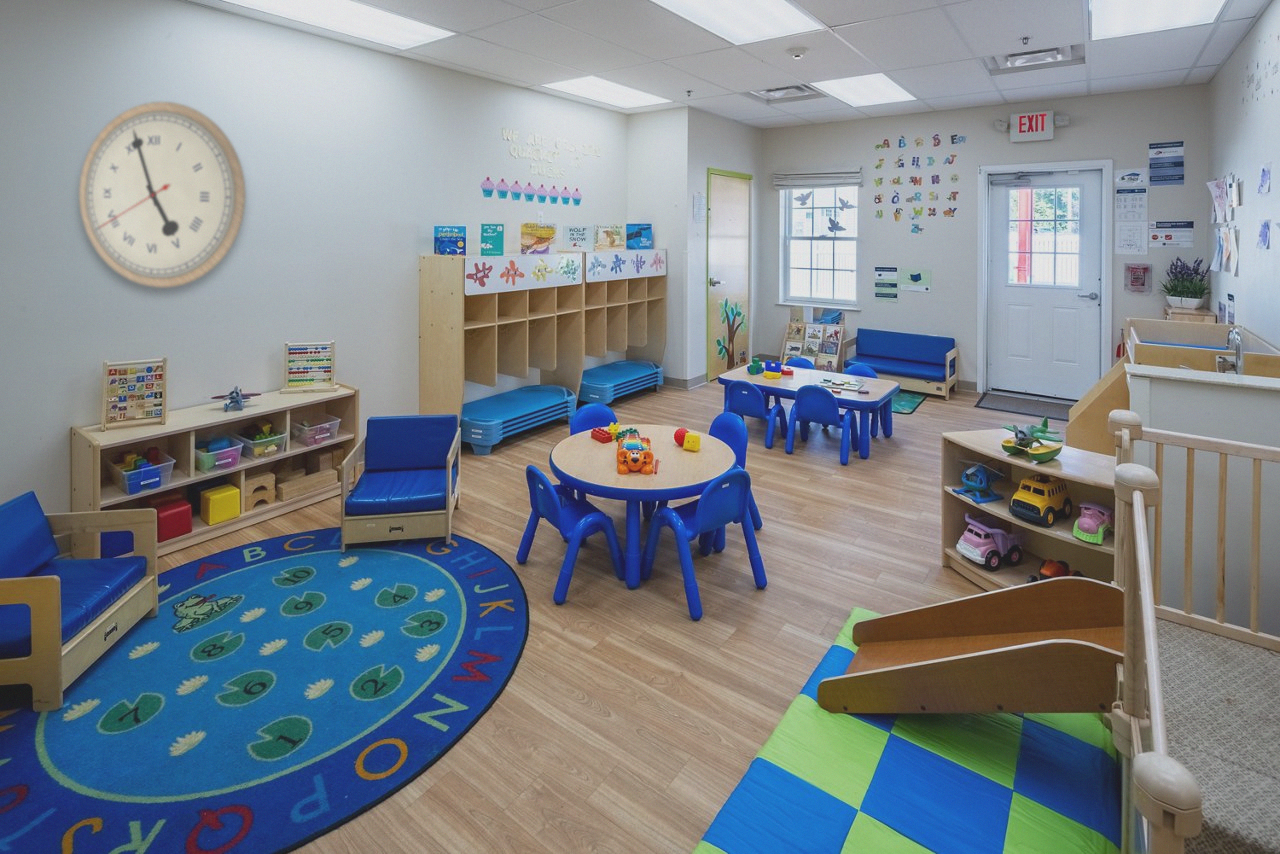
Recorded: 4.56.40
